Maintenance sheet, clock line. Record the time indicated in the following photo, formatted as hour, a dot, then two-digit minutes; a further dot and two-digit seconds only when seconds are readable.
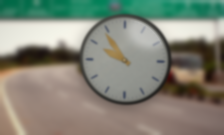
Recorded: 9.54
